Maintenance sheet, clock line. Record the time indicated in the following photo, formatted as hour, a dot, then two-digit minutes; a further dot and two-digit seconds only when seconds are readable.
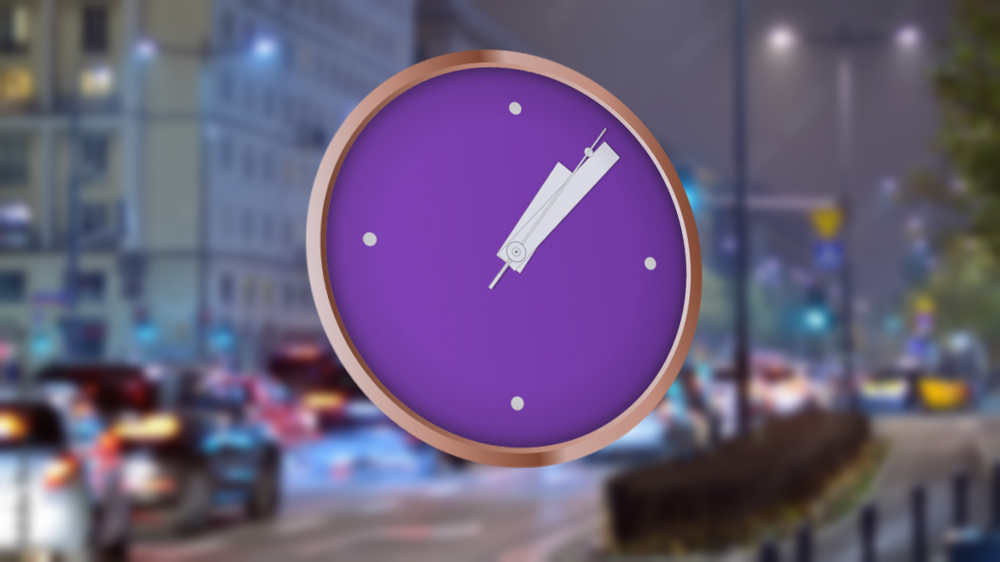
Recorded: 1.07.06
